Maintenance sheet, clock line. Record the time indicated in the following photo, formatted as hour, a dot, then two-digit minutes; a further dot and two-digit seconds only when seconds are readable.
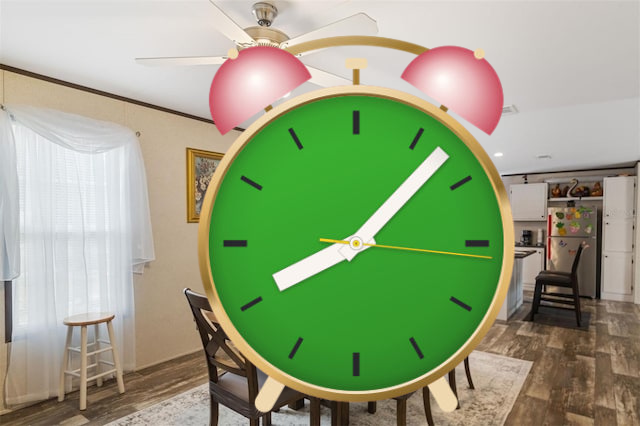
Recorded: 8.07.16
